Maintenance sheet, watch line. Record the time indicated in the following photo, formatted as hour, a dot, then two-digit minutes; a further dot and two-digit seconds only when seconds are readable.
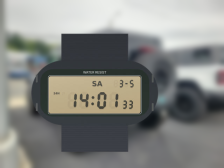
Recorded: 14.01.33
